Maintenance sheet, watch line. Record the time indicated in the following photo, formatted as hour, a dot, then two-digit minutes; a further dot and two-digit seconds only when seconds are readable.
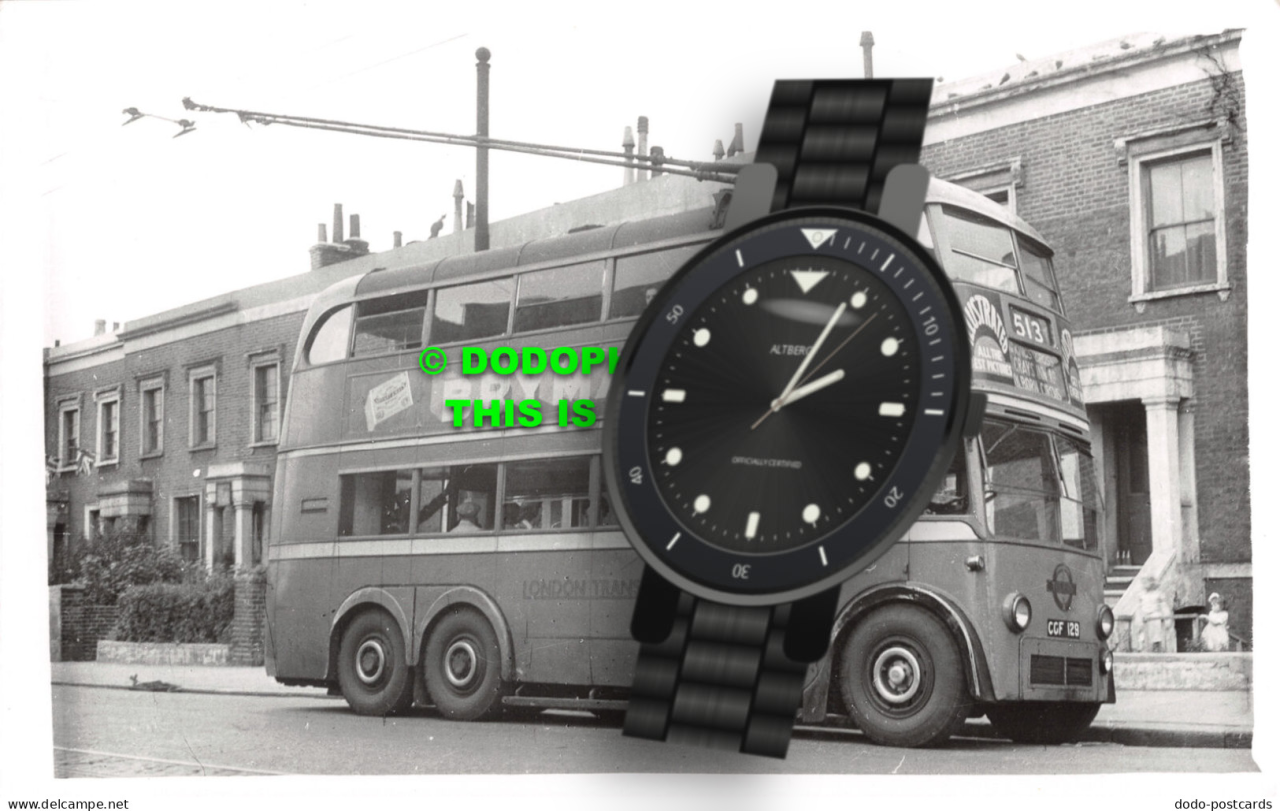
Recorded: 2.04.07
